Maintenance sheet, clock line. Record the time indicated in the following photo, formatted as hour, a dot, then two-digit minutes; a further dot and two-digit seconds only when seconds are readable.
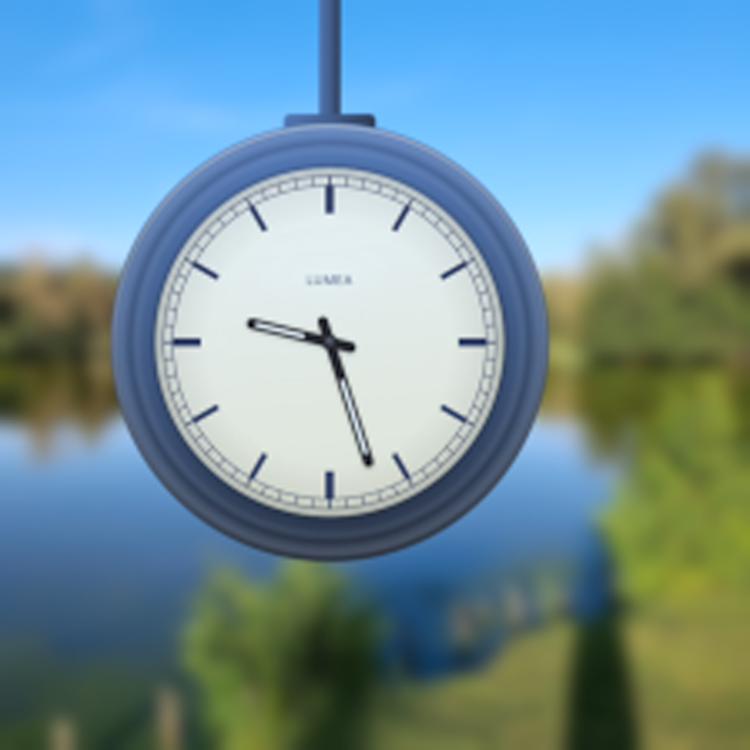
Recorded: 9.27
